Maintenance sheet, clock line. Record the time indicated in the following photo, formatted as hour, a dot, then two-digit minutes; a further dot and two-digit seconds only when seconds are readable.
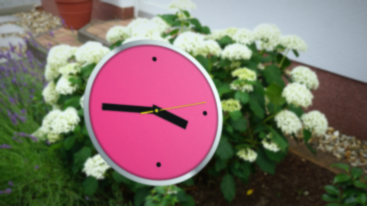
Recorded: 3.45.13
